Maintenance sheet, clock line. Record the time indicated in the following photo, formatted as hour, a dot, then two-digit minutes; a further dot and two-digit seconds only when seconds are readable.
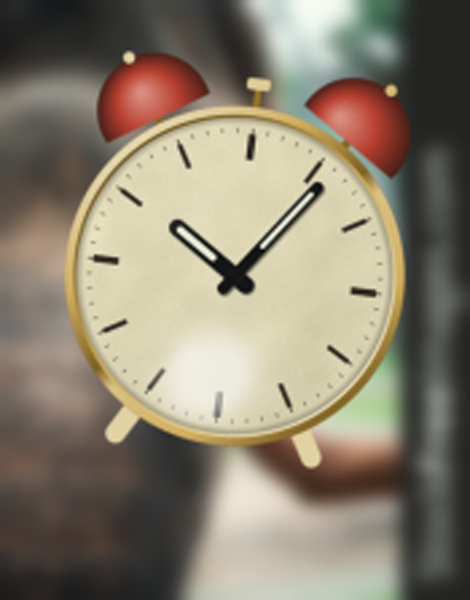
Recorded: 10.06
